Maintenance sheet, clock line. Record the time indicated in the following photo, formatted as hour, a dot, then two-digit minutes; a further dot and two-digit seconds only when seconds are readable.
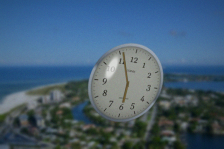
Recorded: 5.56
